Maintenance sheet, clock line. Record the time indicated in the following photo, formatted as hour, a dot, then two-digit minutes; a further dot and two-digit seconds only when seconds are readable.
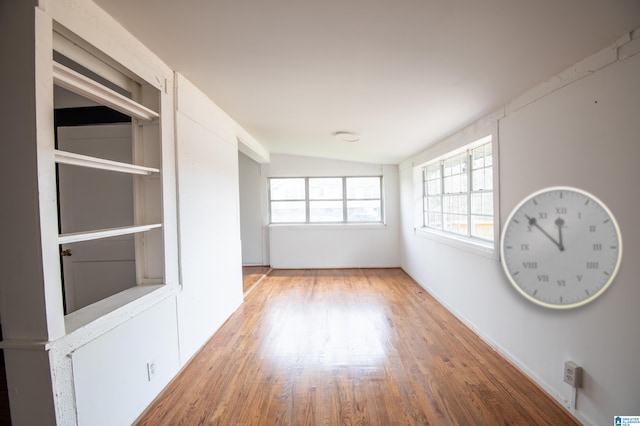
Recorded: 11.52
